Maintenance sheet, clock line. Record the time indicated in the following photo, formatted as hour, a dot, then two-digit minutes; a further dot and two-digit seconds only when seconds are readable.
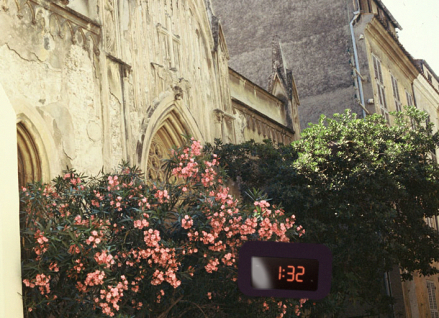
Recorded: 1.32
